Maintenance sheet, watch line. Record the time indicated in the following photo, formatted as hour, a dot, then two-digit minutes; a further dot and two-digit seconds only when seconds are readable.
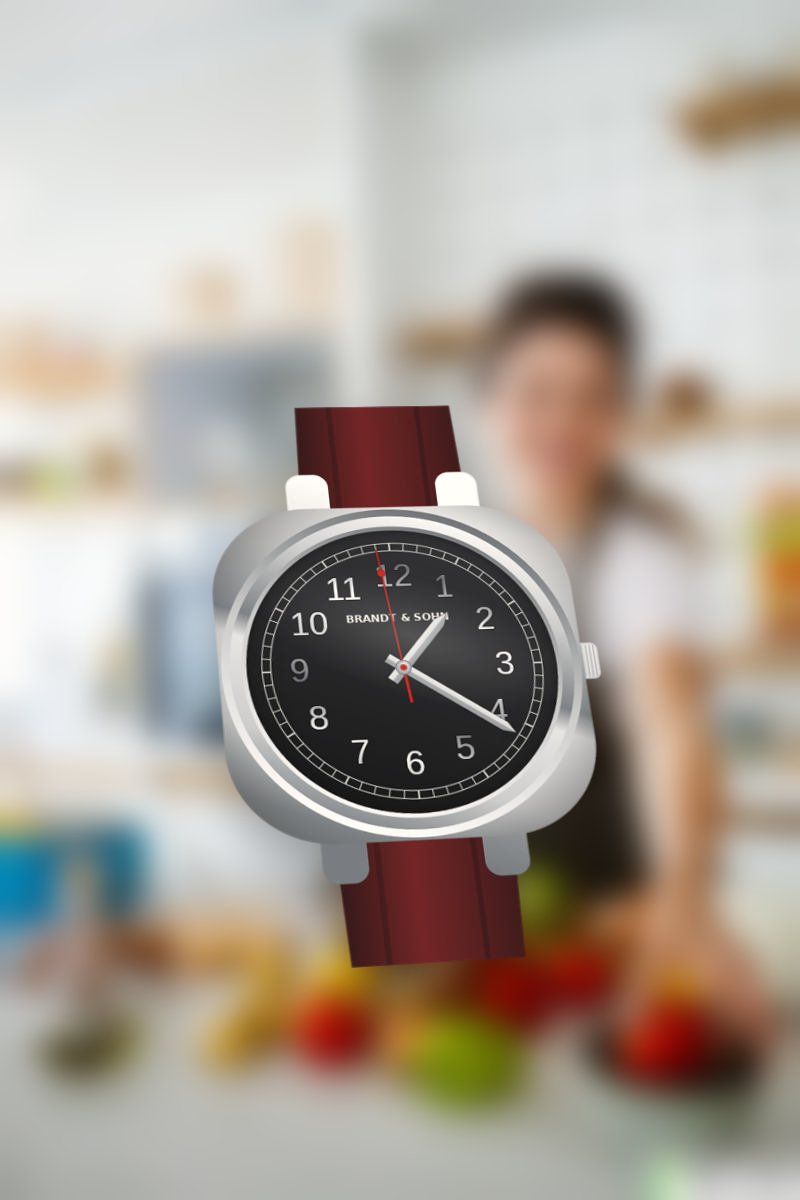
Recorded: 1.20.59
